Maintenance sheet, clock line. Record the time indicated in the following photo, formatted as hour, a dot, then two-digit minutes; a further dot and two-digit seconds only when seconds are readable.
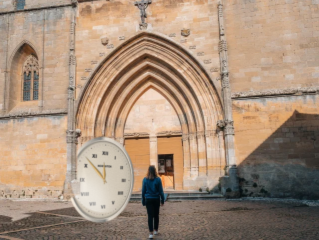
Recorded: 11.52
